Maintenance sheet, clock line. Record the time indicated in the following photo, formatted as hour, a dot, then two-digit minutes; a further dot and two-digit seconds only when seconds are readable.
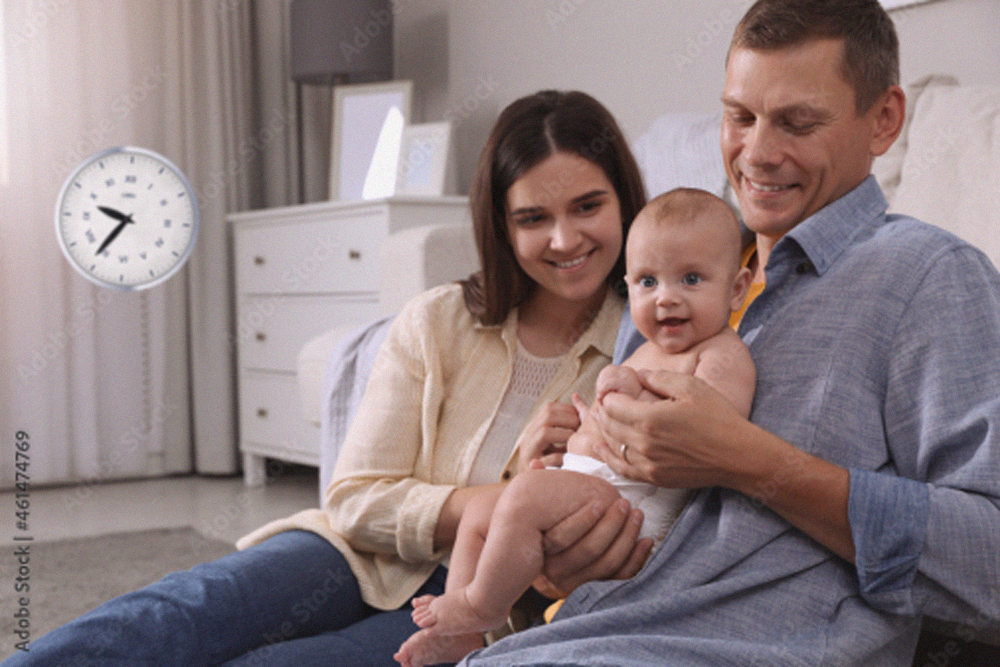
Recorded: 9.36
